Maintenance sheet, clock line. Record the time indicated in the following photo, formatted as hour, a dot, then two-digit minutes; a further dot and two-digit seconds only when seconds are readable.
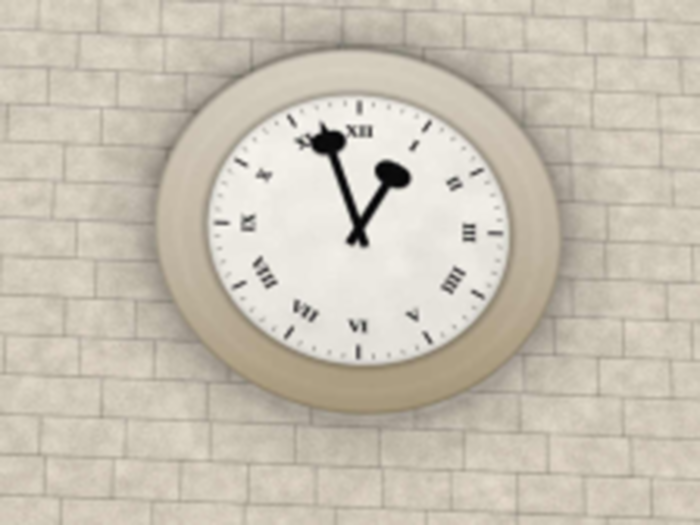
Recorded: 12.57
